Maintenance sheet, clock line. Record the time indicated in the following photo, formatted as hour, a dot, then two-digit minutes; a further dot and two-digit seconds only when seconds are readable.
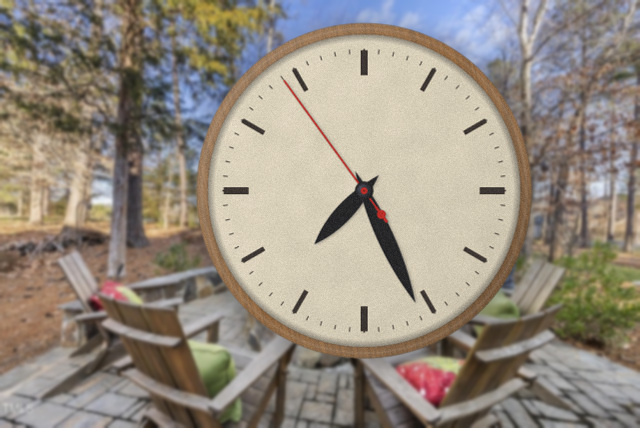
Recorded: 7.25.54
